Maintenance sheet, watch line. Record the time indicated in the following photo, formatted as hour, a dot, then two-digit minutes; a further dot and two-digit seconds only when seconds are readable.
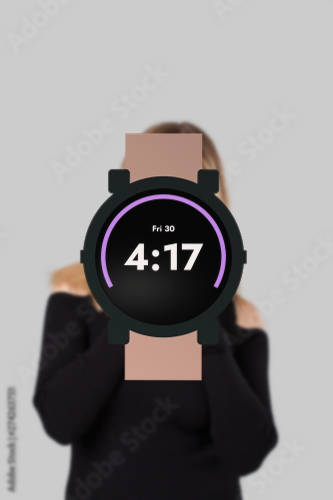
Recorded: 4.17
